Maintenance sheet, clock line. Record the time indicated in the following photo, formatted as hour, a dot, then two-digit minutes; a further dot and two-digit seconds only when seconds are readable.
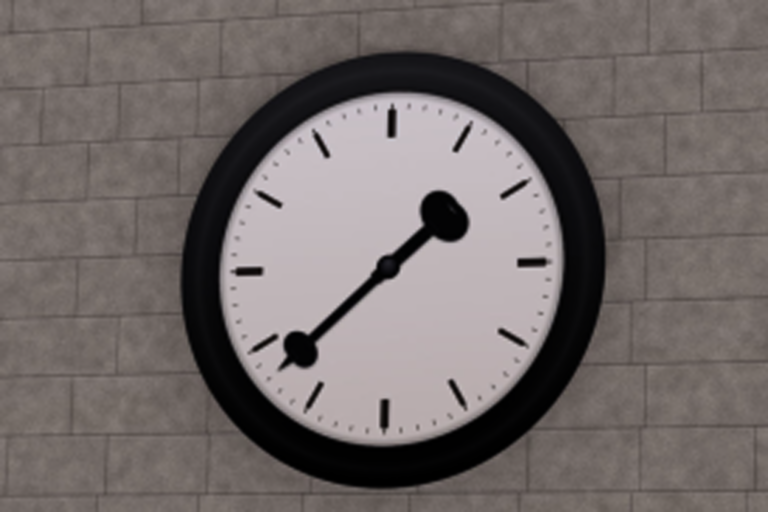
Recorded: 1.38
